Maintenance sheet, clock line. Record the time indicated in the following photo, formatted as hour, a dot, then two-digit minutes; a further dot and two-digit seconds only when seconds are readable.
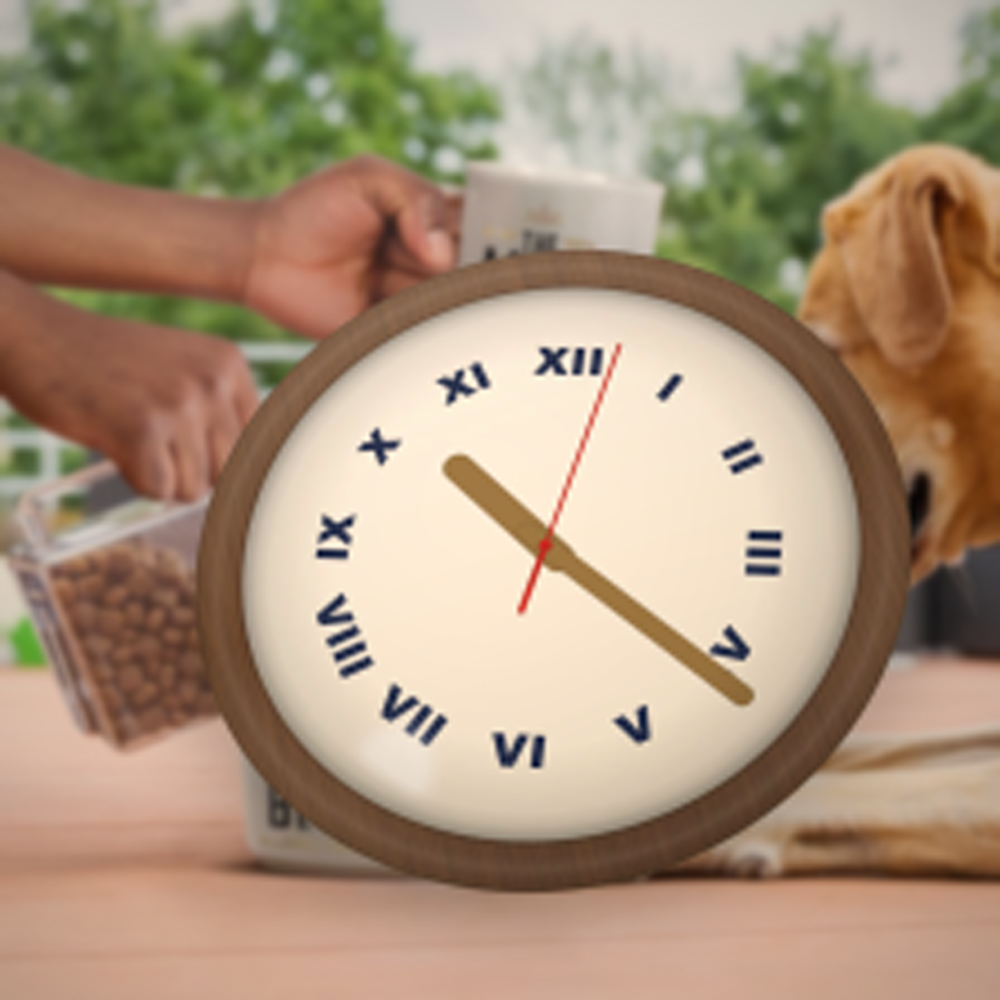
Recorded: 10.21.02
